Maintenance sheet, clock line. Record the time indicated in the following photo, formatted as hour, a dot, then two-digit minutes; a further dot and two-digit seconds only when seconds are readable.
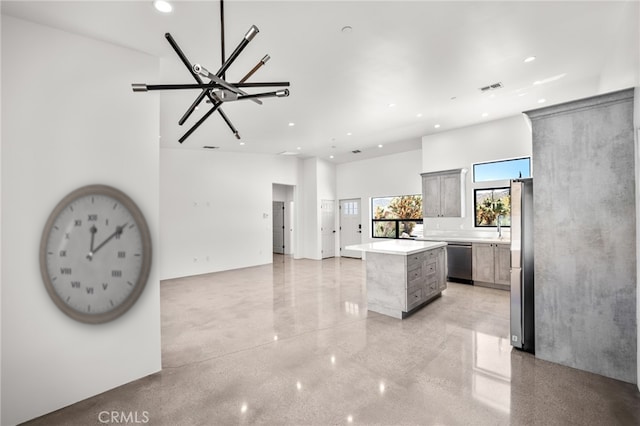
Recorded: 12.09
